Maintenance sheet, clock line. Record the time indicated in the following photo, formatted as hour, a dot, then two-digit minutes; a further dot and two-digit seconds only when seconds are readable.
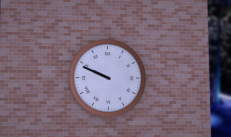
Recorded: 9.49
